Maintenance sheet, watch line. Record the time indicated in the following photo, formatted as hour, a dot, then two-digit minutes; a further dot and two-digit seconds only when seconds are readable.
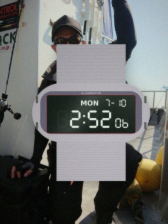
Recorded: 2.52.06
